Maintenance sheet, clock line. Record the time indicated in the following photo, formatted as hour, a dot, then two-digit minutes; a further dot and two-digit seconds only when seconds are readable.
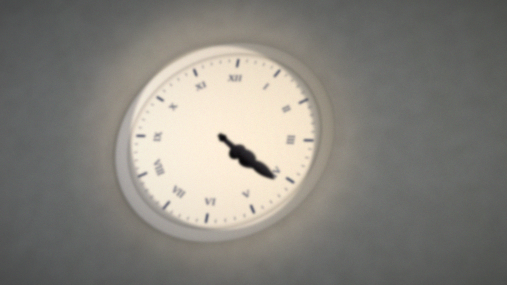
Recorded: 4.21
